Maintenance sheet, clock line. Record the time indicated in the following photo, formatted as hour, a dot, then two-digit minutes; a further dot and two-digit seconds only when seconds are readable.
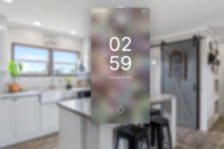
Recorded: 2.59
